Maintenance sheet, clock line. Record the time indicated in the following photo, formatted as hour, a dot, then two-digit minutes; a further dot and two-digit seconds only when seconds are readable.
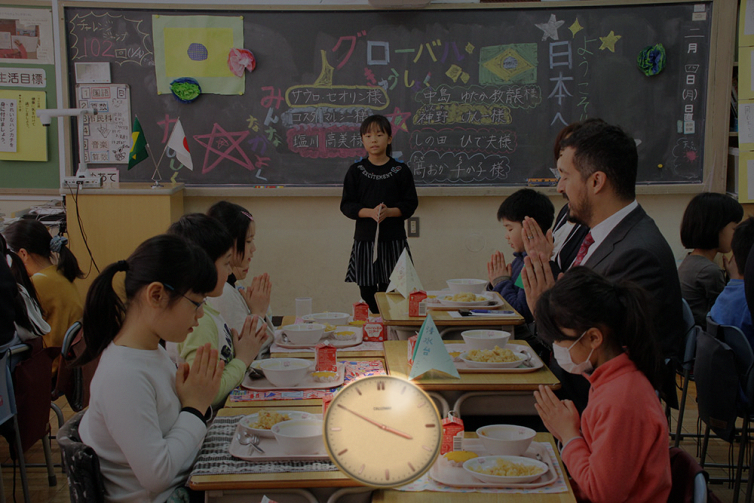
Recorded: 3.50
